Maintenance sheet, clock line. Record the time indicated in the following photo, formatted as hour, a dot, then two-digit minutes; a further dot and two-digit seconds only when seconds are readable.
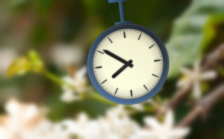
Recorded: 7.51
